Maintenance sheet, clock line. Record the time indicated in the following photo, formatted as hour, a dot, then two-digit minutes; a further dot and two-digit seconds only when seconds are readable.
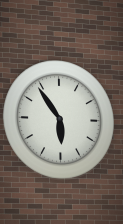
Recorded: 5.54
